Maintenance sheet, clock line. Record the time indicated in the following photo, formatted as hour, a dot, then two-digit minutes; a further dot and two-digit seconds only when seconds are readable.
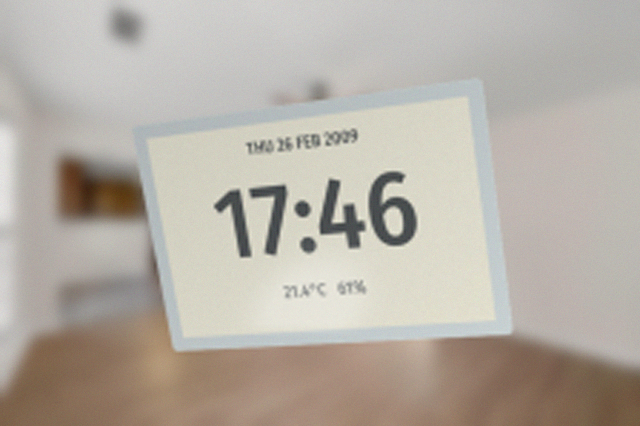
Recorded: 17.46
